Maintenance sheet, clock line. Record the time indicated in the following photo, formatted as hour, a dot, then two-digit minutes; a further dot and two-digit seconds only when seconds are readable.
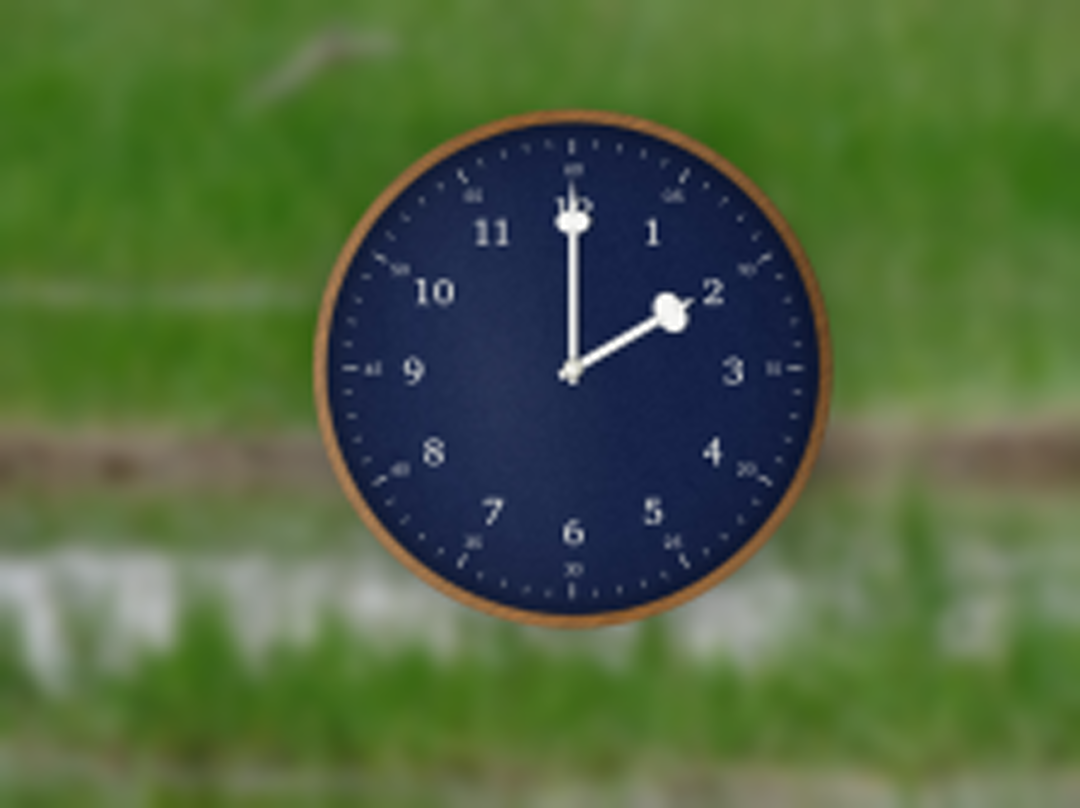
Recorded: 2.00
